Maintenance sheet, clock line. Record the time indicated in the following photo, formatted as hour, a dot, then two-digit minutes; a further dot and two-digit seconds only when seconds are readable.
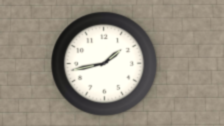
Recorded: 1.43
